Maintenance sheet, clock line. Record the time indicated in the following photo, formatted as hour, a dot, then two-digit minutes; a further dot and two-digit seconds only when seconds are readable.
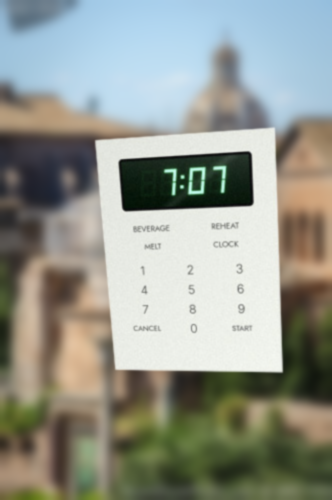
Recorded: 7.07
